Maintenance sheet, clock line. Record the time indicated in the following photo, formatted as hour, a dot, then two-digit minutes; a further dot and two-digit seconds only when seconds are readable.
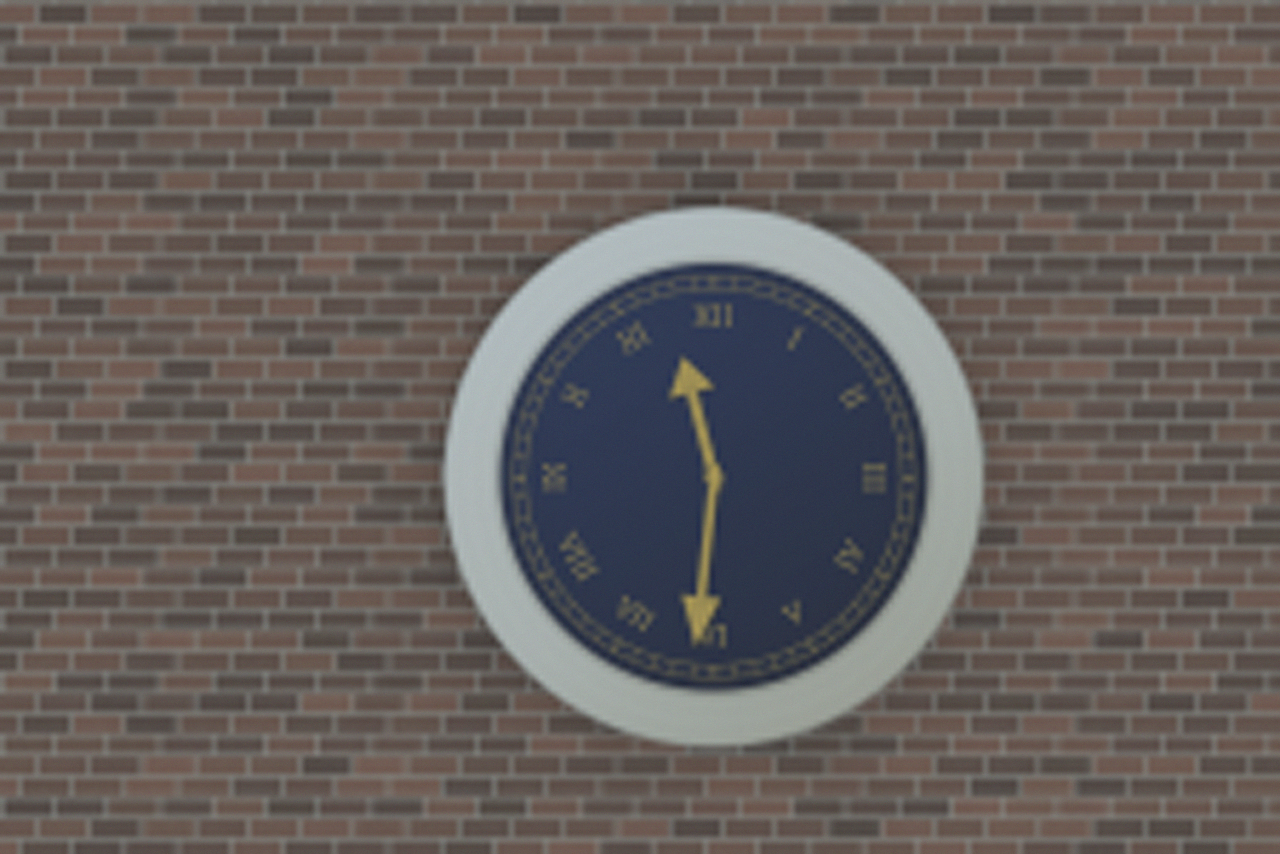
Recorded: 11.31
